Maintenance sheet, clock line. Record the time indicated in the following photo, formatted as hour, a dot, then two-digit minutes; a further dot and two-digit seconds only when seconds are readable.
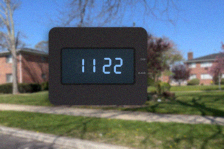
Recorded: 11.22
